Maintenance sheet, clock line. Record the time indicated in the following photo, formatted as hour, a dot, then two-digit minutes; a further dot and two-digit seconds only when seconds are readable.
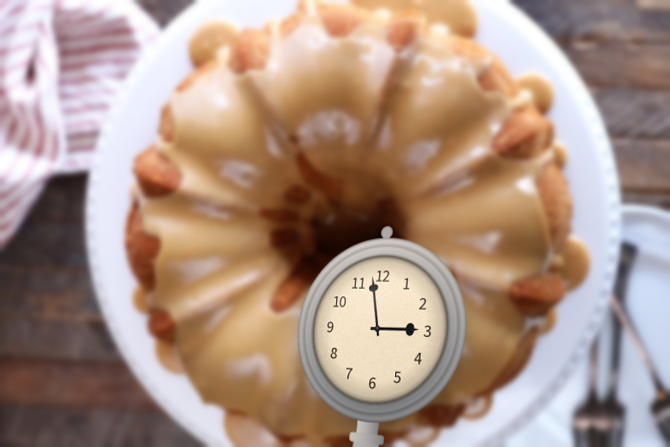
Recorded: 2.58
